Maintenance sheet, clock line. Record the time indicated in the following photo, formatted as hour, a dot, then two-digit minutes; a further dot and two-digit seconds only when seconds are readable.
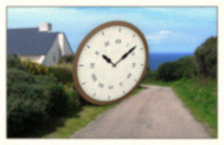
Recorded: 10.08
